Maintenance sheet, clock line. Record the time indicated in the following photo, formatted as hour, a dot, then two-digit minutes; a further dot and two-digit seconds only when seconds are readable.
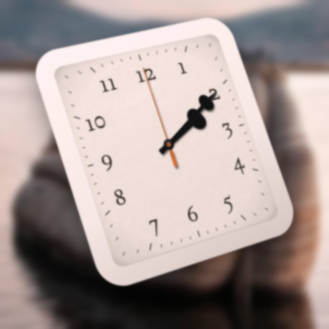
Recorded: 2.10.00
